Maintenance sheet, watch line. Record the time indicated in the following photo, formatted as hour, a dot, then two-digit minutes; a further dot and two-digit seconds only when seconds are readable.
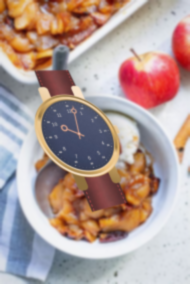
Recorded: 10.02
